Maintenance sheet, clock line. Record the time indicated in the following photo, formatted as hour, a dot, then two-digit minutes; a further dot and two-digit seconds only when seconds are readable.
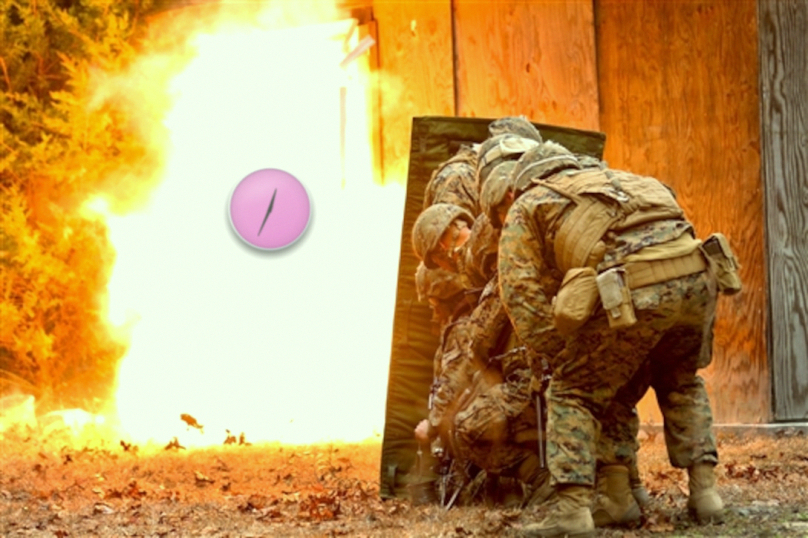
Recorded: 12.34
